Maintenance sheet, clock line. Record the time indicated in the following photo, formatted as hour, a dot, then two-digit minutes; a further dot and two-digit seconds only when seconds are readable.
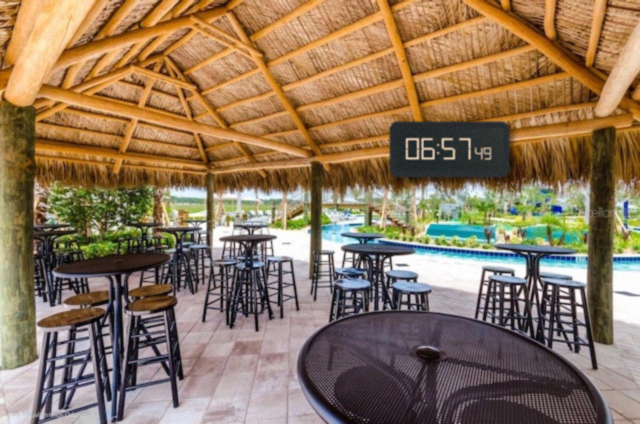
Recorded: 6.57.49
